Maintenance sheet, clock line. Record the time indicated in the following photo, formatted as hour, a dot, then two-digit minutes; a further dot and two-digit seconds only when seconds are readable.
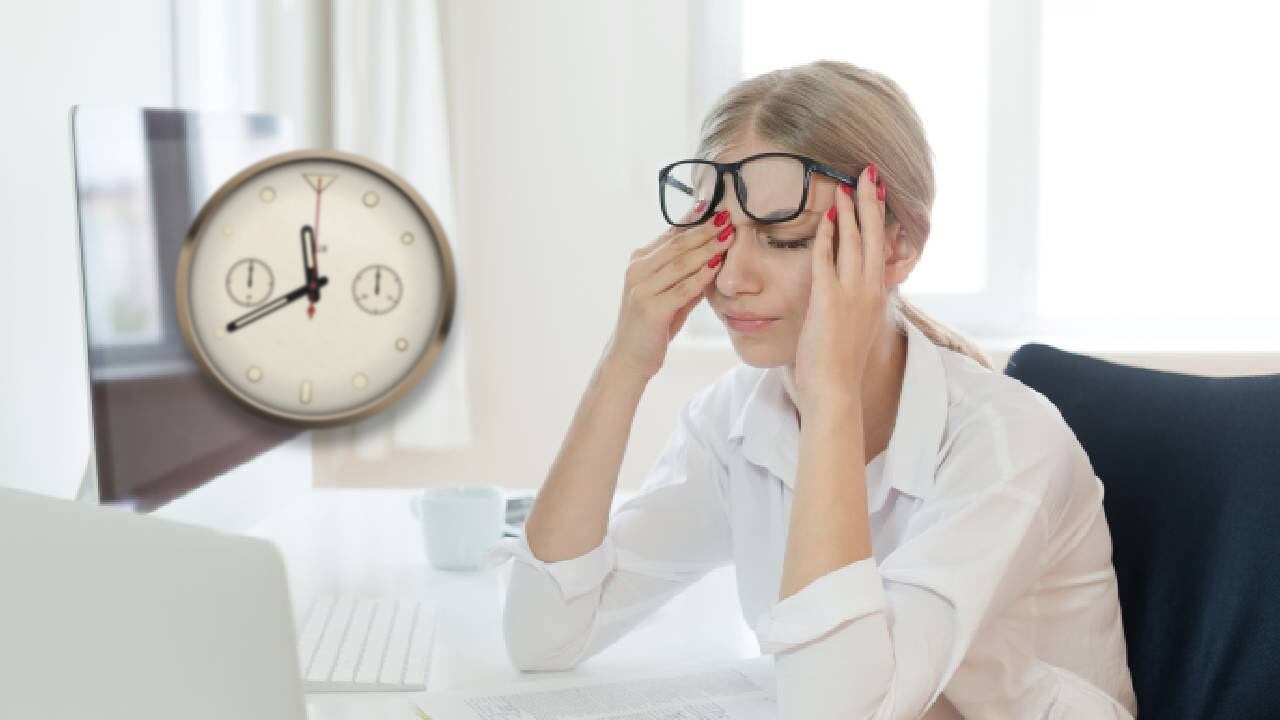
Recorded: 11.40
